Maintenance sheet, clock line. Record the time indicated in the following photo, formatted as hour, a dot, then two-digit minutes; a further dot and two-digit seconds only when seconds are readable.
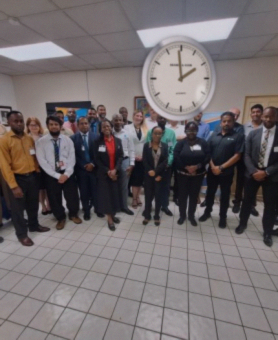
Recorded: 1.59
